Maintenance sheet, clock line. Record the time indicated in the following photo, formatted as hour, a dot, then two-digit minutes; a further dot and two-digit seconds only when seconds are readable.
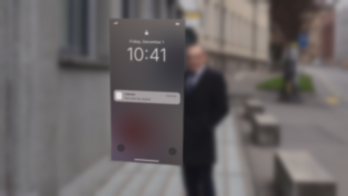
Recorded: 10.41
